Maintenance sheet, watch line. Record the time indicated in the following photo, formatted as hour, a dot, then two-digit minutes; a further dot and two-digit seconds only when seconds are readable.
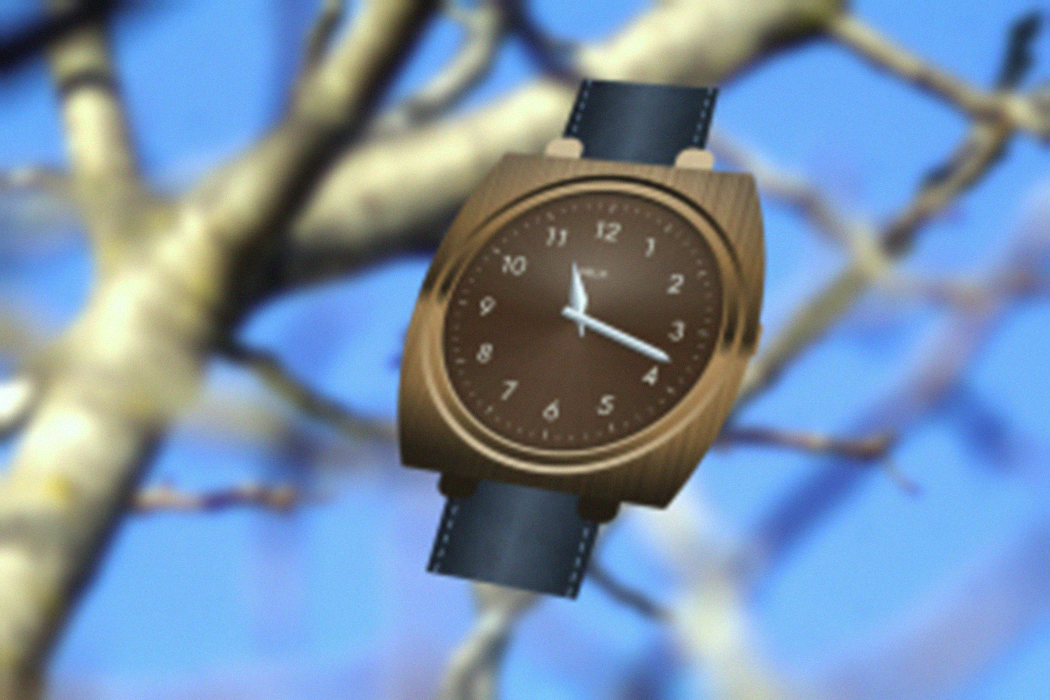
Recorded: 11.18
